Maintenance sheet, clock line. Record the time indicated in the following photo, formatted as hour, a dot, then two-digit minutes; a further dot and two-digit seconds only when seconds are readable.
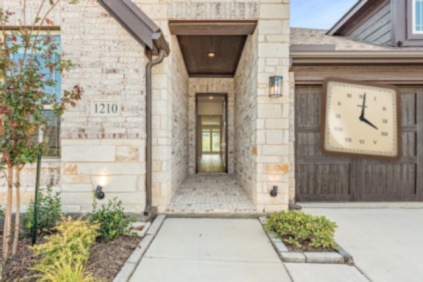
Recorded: 4.01
